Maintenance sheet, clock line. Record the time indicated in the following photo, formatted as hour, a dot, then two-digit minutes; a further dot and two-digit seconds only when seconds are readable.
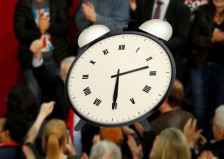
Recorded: 2.30
